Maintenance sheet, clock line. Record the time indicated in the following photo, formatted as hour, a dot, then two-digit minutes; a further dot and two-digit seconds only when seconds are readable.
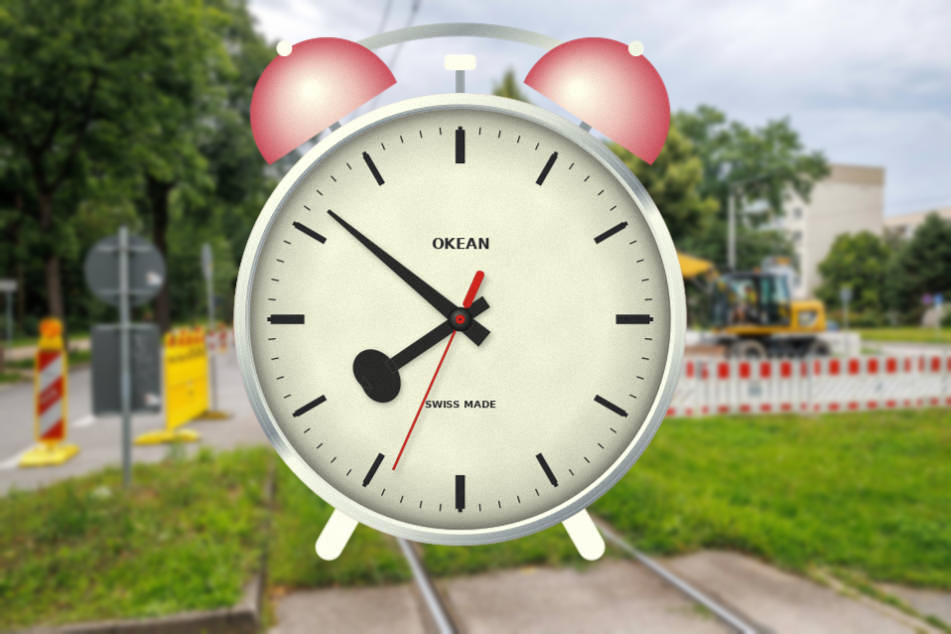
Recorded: 7.51.34
